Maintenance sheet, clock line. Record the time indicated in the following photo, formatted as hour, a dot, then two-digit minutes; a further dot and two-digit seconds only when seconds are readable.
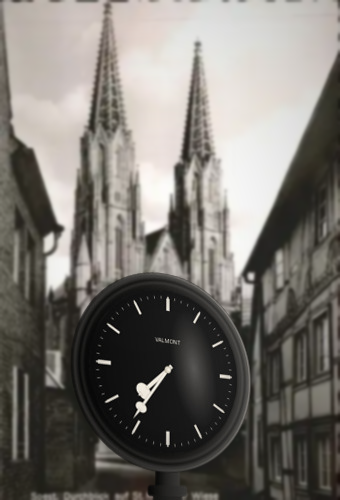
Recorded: 7.36
